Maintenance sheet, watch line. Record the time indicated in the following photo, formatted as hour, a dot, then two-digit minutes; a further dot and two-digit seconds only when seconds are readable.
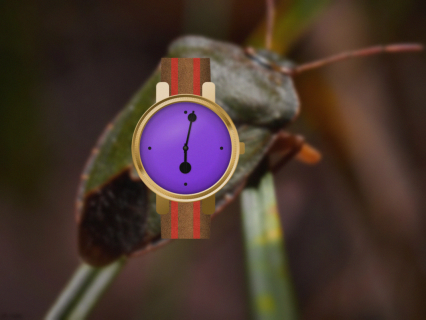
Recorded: 6.02
